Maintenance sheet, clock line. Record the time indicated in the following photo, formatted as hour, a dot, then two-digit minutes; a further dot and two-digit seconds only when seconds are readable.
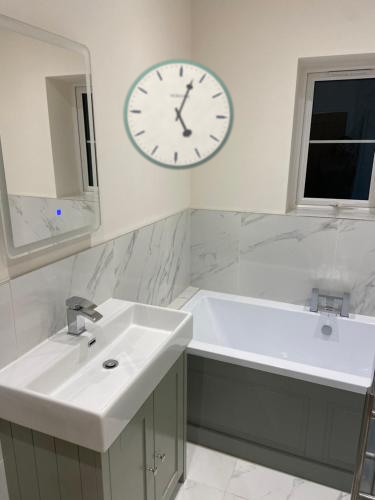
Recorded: 5.03
